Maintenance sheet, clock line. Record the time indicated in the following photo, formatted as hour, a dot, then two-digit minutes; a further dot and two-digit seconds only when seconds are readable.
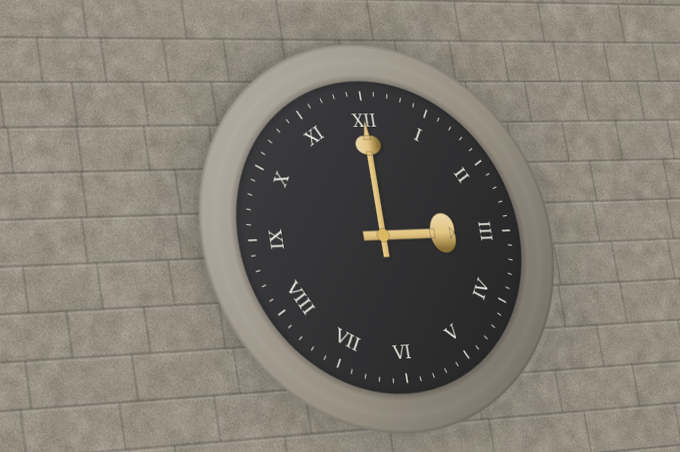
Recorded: 3.00
